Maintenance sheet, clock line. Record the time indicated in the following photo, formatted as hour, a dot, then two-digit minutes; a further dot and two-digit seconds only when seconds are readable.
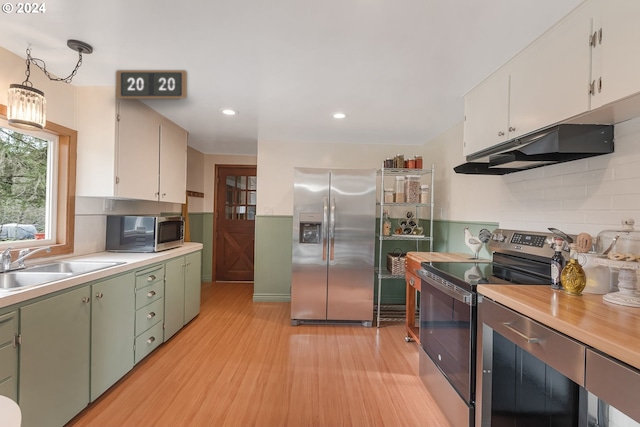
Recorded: 20.20
